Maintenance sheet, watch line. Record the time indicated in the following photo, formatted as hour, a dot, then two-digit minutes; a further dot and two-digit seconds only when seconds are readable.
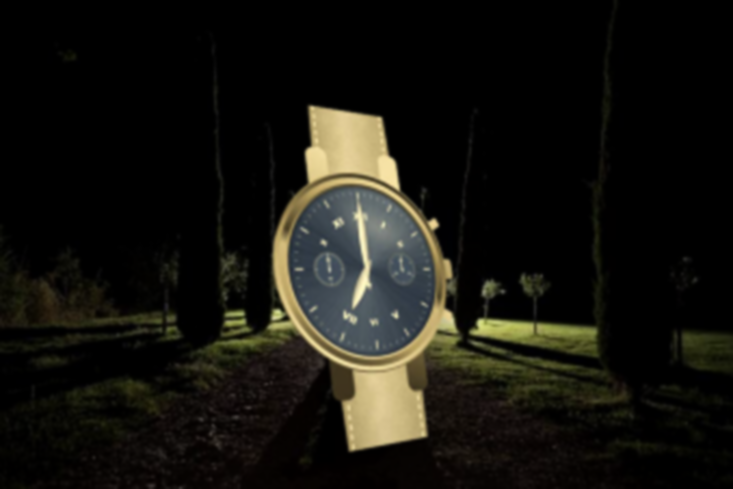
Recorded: 7.00
